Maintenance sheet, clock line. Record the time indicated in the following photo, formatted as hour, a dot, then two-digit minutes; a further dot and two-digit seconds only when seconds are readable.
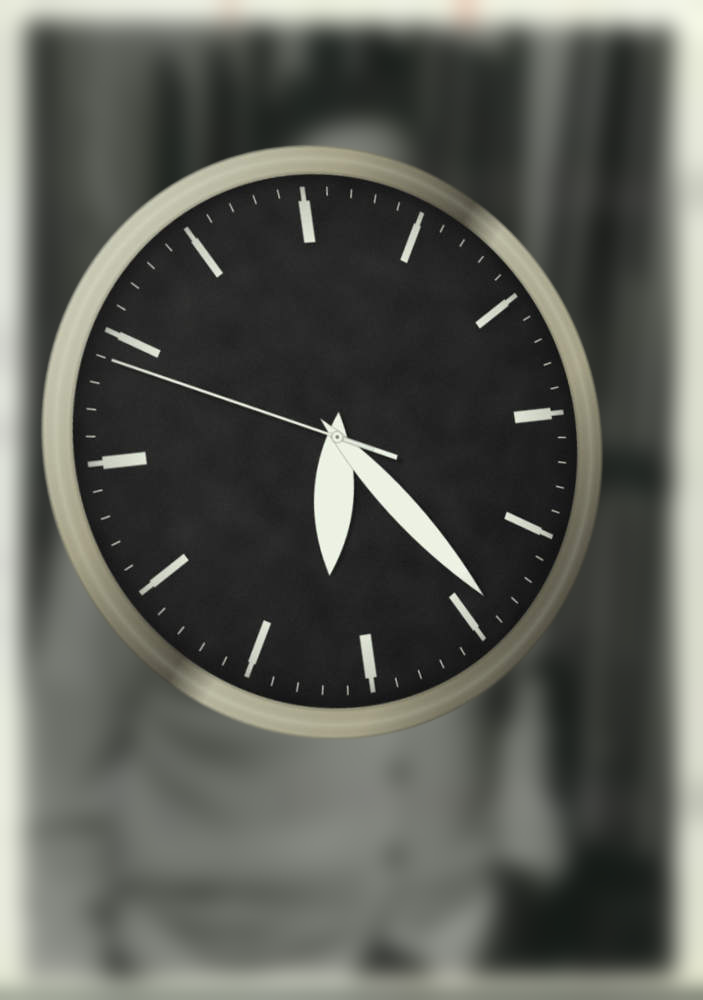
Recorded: 6.23.49
